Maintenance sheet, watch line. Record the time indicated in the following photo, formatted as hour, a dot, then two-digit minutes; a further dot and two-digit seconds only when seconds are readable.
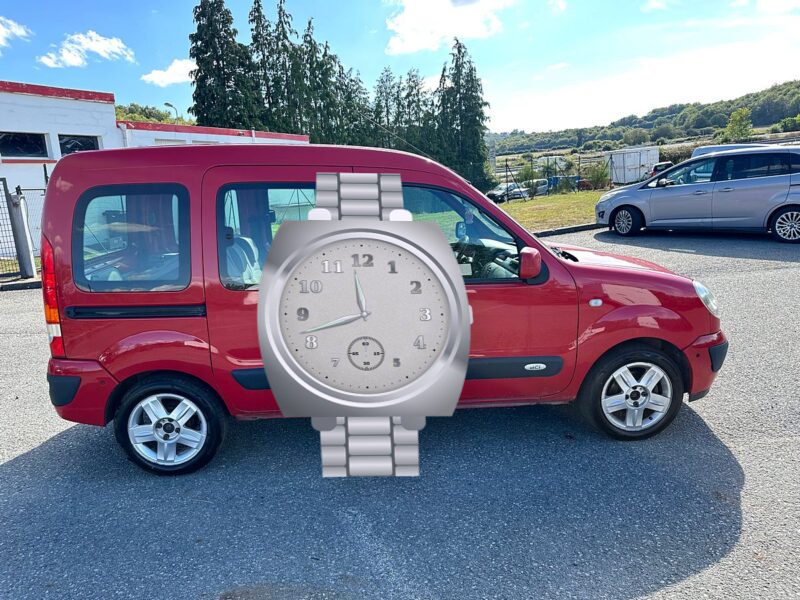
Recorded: 11.42
